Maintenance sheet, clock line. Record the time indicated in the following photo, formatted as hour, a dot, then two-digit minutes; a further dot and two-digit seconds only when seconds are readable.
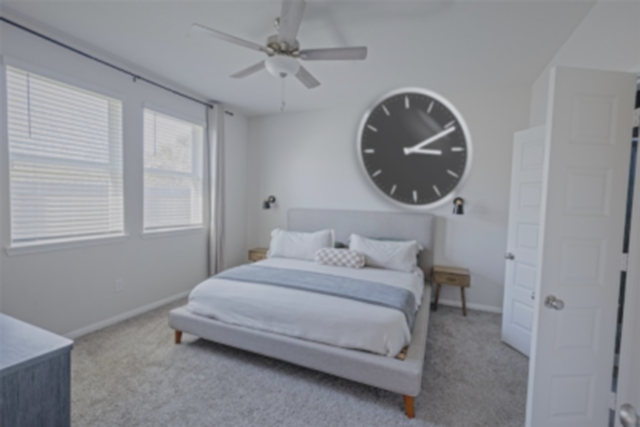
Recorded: 3.11
